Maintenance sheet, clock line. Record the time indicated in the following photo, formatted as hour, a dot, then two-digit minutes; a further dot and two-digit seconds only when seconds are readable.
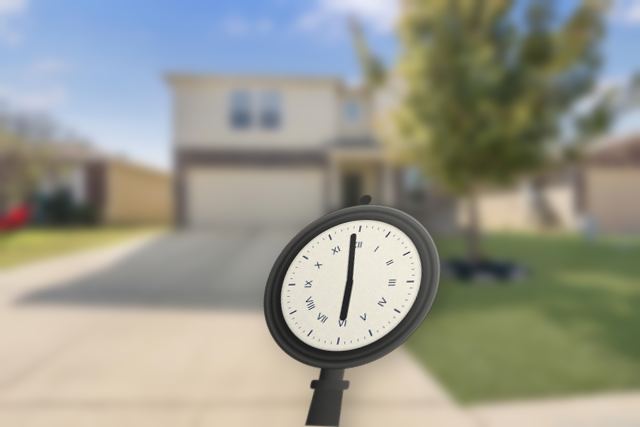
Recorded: 5.59
